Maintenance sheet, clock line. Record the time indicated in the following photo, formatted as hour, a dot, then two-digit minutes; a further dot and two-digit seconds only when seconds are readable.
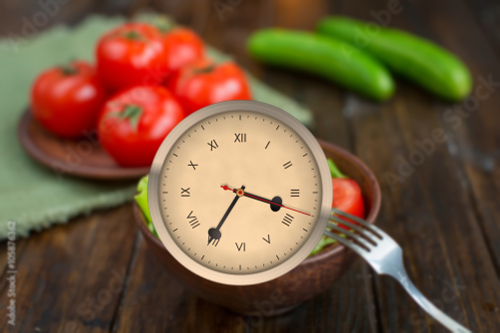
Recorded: 3.35.18
